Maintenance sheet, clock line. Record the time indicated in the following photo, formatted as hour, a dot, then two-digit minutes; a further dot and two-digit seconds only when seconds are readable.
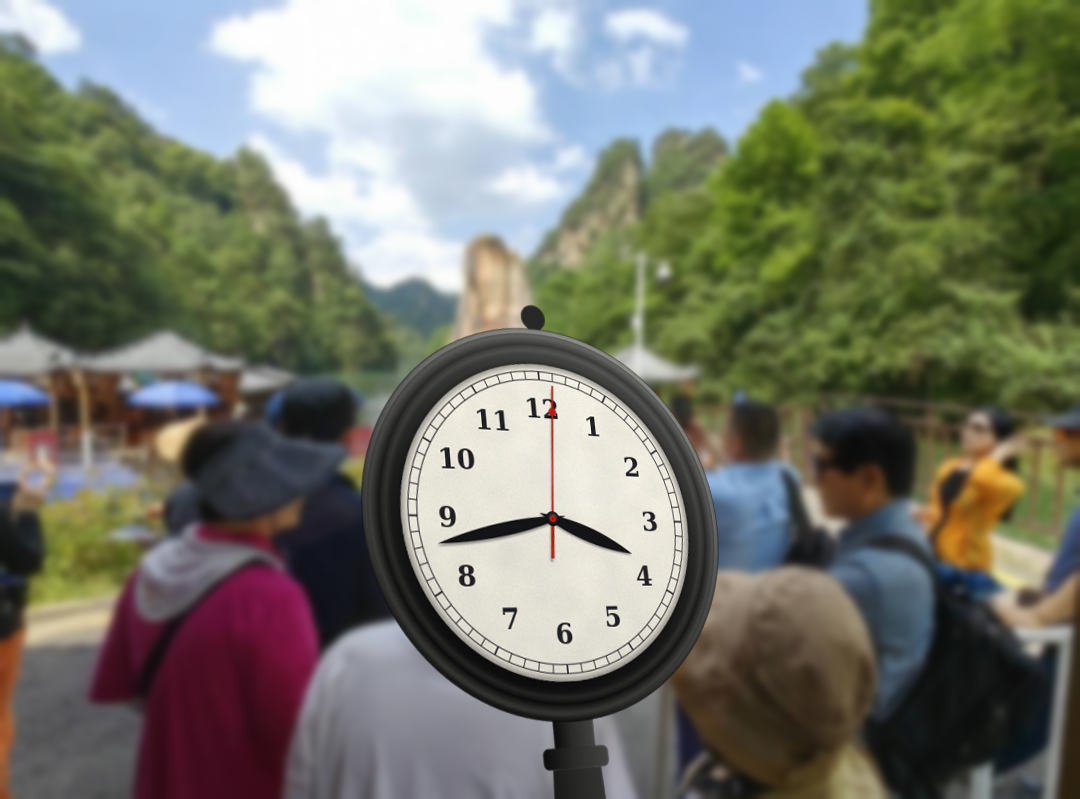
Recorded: 3.43.01
